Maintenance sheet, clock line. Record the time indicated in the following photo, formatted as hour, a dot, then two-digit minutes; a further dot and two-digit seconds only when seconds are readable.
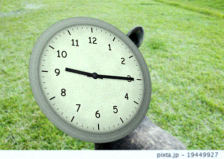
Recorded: 9.15
